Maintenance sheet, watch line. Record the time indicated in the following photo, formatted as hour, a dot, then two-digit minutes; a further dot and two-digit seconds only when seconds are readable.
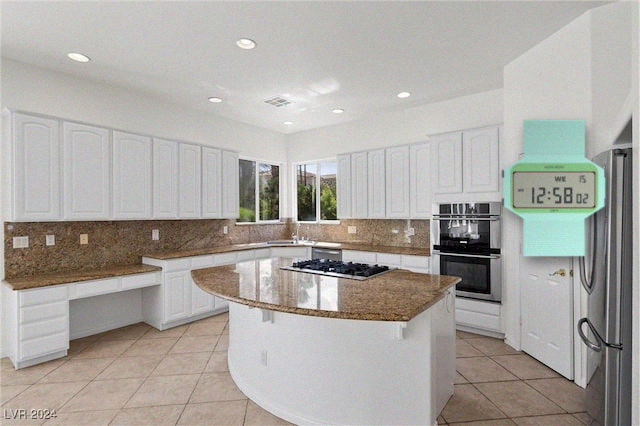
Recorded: 12.58.02
